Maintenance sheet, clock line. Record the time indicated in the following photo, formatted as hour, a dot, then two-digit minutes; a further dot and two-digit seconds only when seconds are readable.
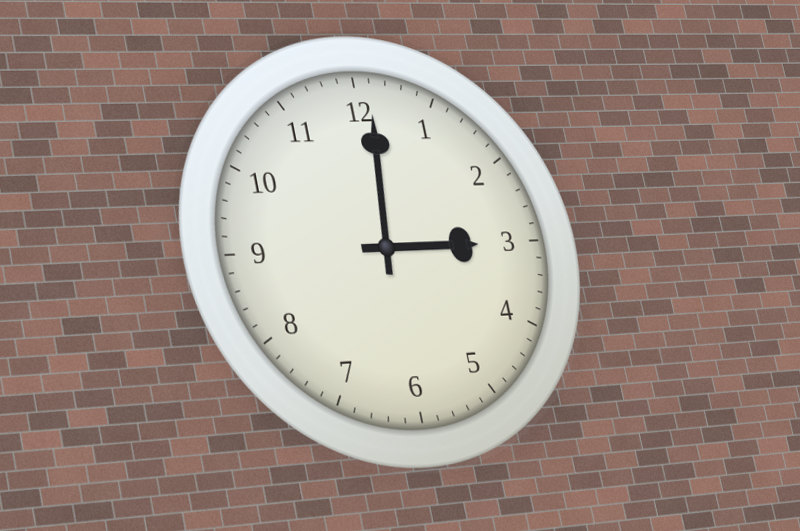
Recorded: 3.01
